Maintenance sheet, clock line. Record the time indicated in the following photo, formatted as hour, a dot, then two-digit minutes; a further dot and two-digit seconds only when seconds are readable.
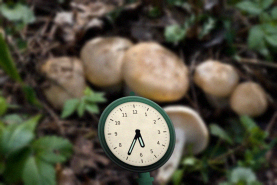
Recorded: 5.35
